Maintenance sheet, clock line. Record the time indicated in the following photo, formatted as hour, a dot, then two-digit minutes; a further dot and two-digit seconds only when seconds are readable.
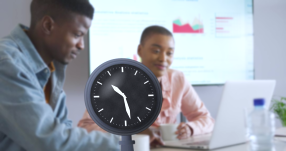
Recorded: 10.28
